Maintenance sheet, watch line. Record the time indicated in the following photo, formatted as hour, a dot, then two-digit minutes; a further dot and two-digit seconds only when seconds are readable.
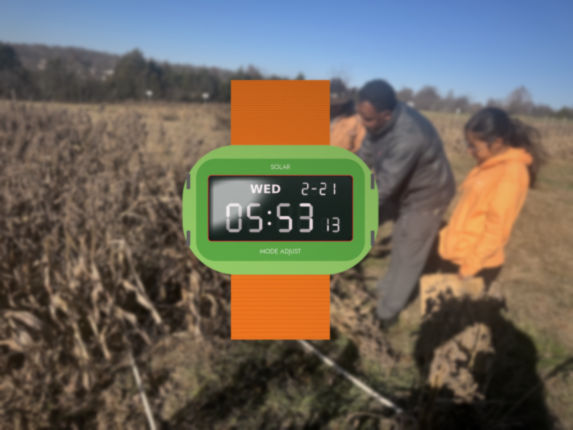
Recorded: 5.53.13
